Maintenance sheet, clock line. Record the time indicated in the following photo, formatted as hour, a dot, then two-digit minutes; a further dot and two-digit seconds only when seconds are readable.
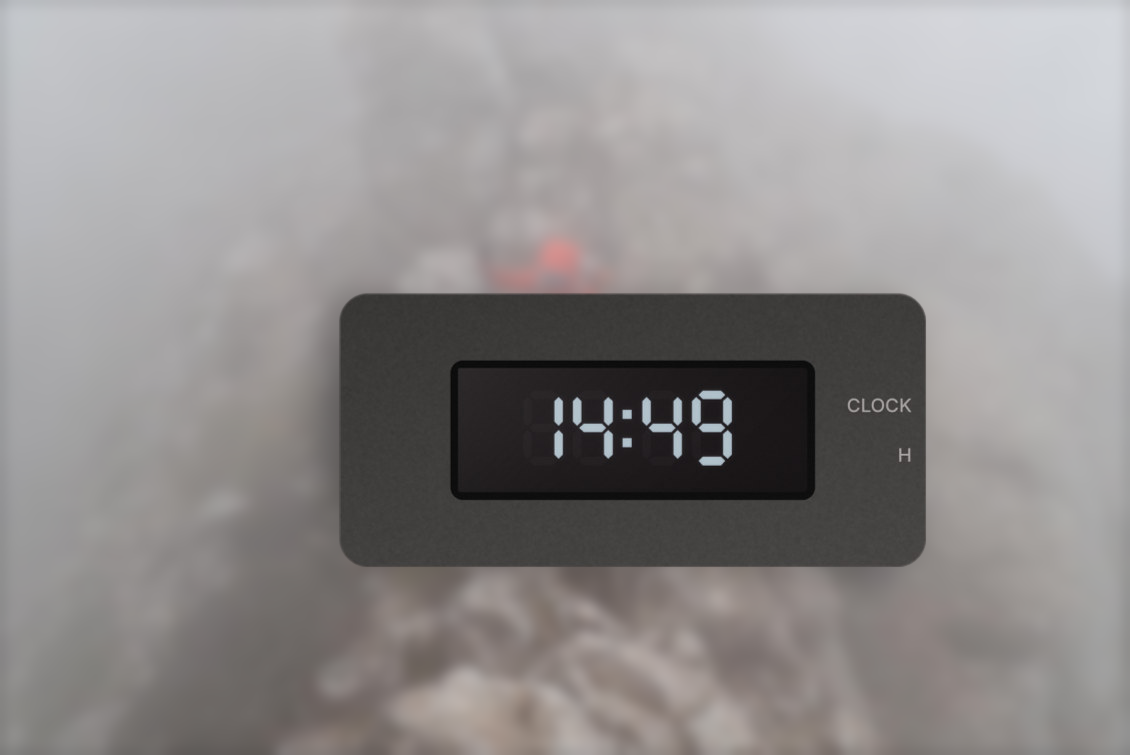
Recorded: 14.49
